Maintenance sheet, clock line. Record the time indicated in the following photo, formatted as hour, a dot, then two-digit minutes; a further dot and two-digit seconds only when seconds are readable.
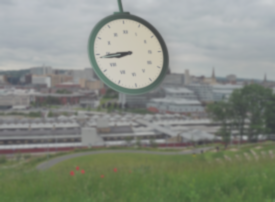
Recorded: 8.44
